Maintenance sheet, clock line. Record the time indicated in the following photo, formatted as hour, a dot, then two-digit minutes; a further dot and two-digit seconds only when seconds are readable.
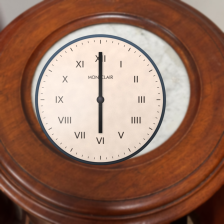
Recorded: 6.00
